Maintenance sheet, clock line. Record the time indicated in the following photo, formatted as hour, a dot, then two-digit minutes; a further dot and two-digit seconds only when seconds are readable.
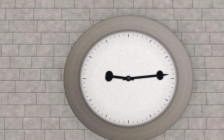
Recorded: 9.14
